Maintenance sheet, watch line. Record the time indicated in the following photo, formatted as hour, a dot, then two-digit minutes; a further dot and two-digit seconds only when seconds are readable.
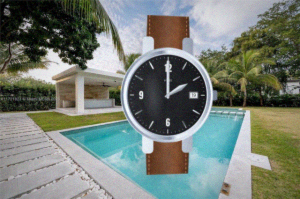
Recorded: 2.00
